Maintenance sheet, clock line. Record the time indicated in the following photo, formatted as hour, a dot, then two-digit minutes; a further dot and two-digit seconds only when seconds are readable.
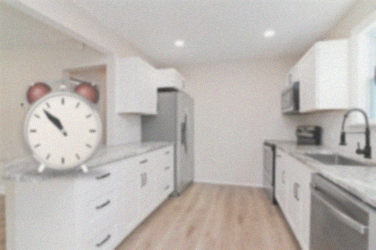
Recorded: 10.53
